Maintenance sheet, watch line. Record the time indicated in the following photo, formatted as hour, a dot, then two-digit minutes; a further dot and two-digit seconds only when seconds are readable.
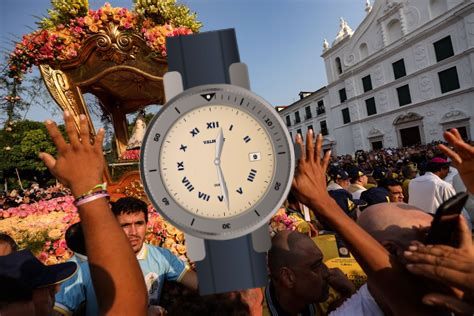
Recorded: 12.29
